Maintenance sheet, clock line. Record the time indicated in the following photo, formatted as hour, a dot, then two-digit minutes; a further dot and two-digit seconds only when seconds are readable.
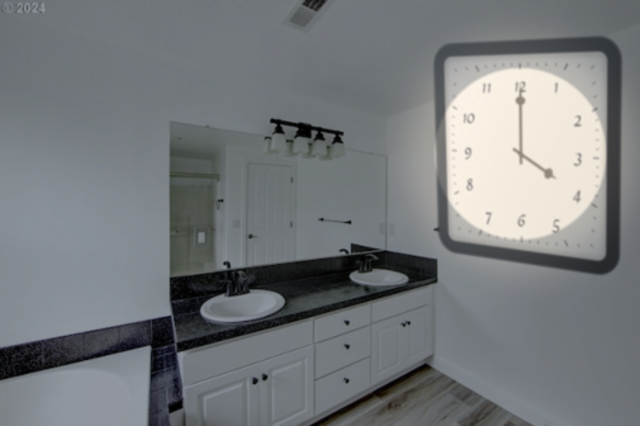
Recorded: 4.00
